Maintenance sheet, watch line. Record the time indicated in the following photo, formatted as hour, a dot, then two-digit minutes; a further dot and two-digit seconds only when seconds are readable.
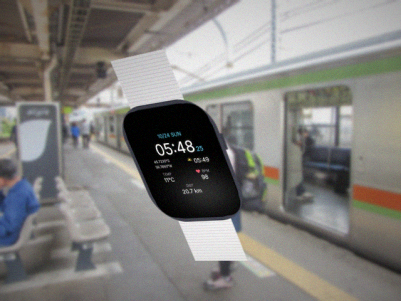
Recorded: 5.48
